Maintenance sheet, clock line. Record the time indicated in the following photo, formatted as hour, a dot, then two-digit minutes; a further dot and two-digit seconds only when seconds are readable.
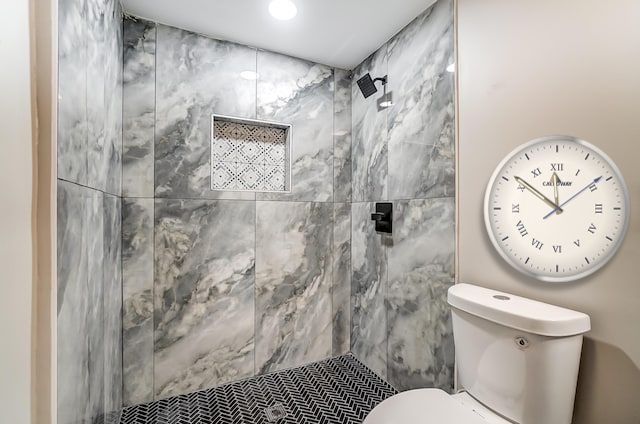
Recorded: 11.51.09
